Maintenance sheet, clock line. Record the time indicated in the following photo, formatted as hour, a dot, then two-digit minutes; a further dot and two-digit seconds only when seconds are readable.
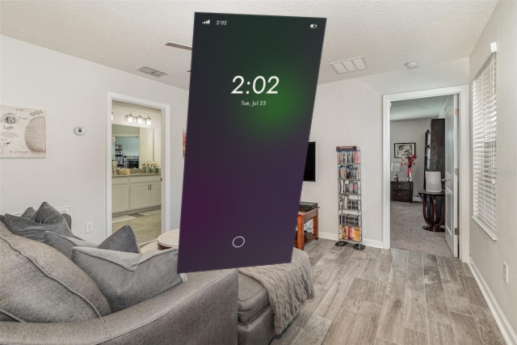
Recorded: 2.02
